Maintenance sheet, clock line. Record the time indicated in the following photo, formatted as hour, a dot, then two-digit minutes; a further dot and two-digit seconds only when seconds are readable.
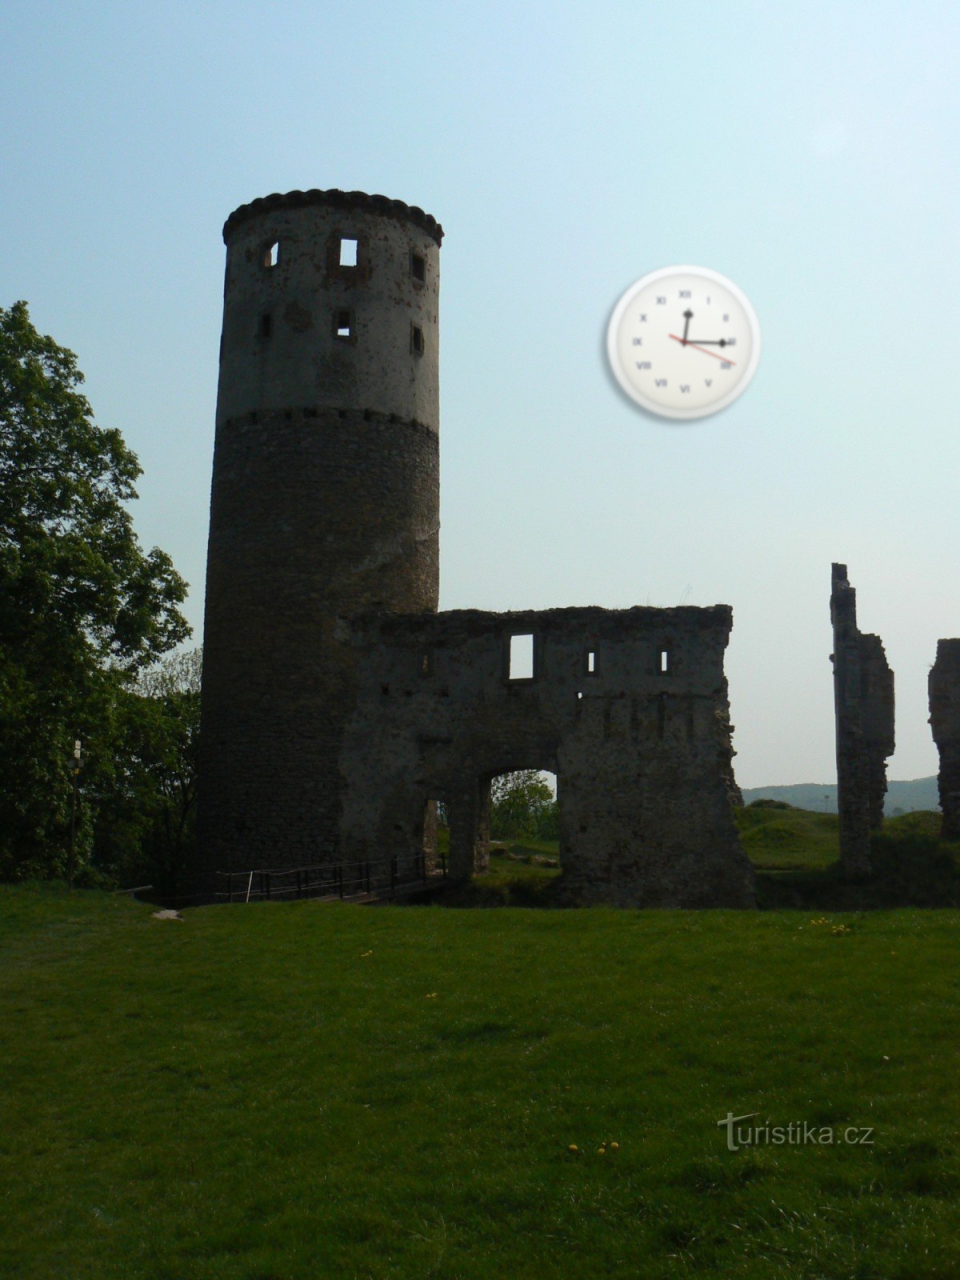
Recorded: 12.15.19
